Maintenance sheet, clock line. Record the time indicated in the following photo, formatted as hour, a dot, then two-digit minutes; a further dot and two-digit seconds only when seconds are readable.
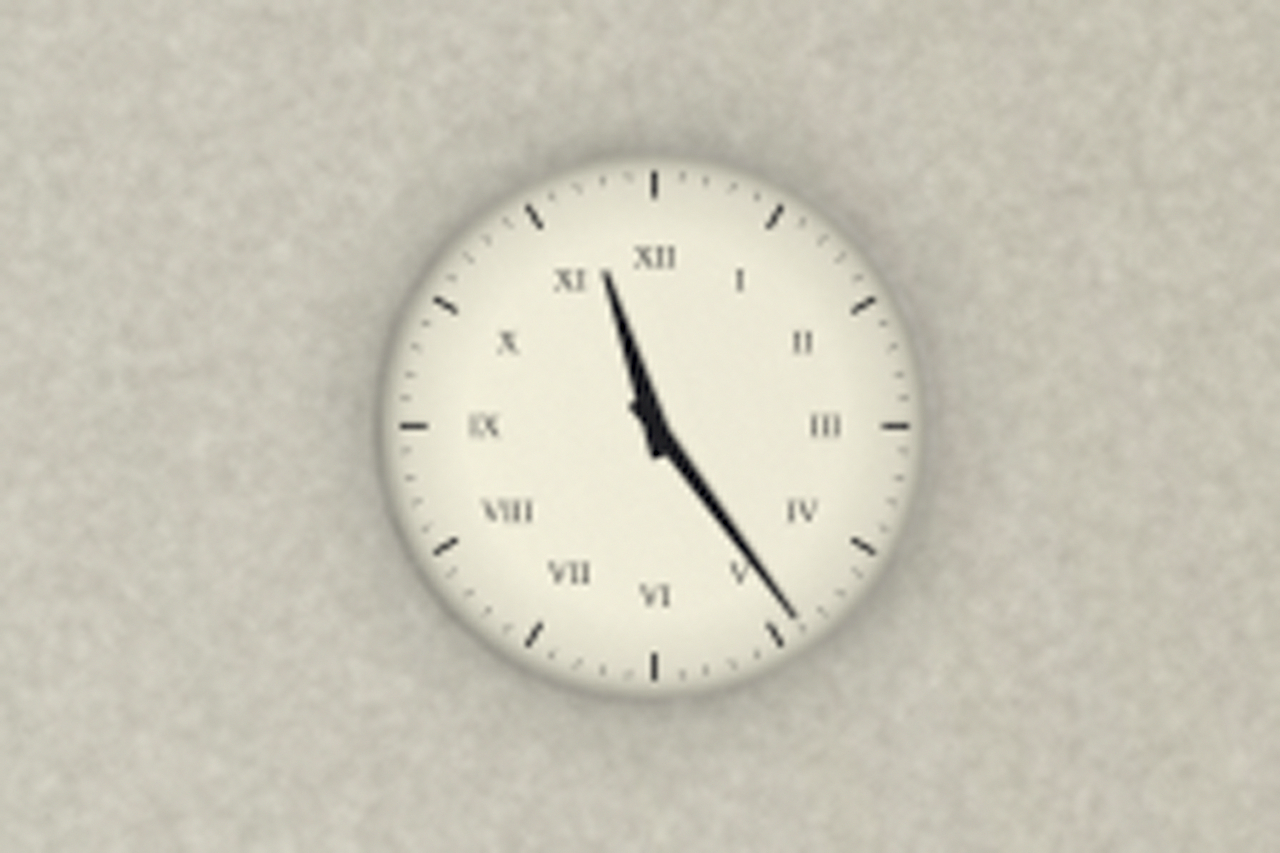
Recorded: 11.24
